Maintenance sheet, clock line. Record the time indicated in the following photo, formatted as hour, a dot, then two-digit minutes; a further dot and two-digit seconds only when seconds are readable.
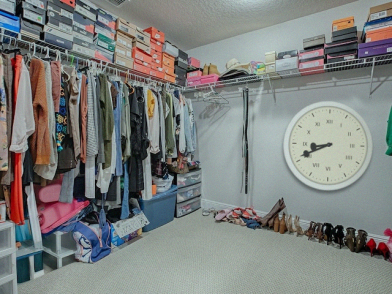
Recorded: 8.41
